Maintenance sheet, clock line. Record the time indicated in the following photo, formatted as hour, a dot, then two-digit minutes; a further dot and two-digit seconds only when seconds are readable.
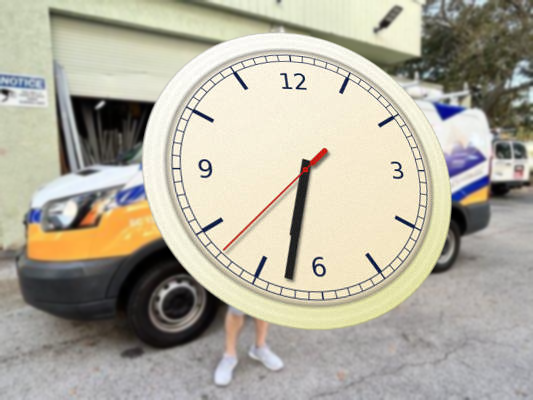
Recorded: 6.32.38
